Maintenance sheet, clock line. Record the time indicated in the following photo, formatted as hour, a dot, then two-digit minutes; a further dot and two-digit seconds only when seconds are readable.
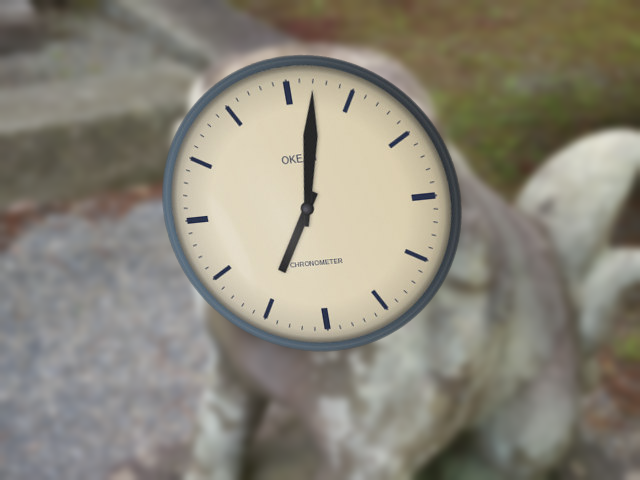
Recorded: 7.02
